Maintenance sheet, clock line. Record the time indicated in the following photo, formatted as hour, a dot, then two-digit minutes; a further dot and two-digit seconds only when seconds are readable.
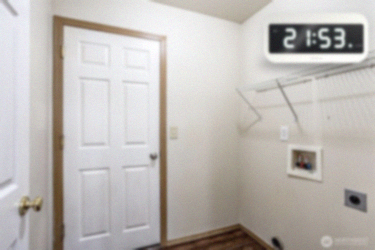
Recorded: 21.53
